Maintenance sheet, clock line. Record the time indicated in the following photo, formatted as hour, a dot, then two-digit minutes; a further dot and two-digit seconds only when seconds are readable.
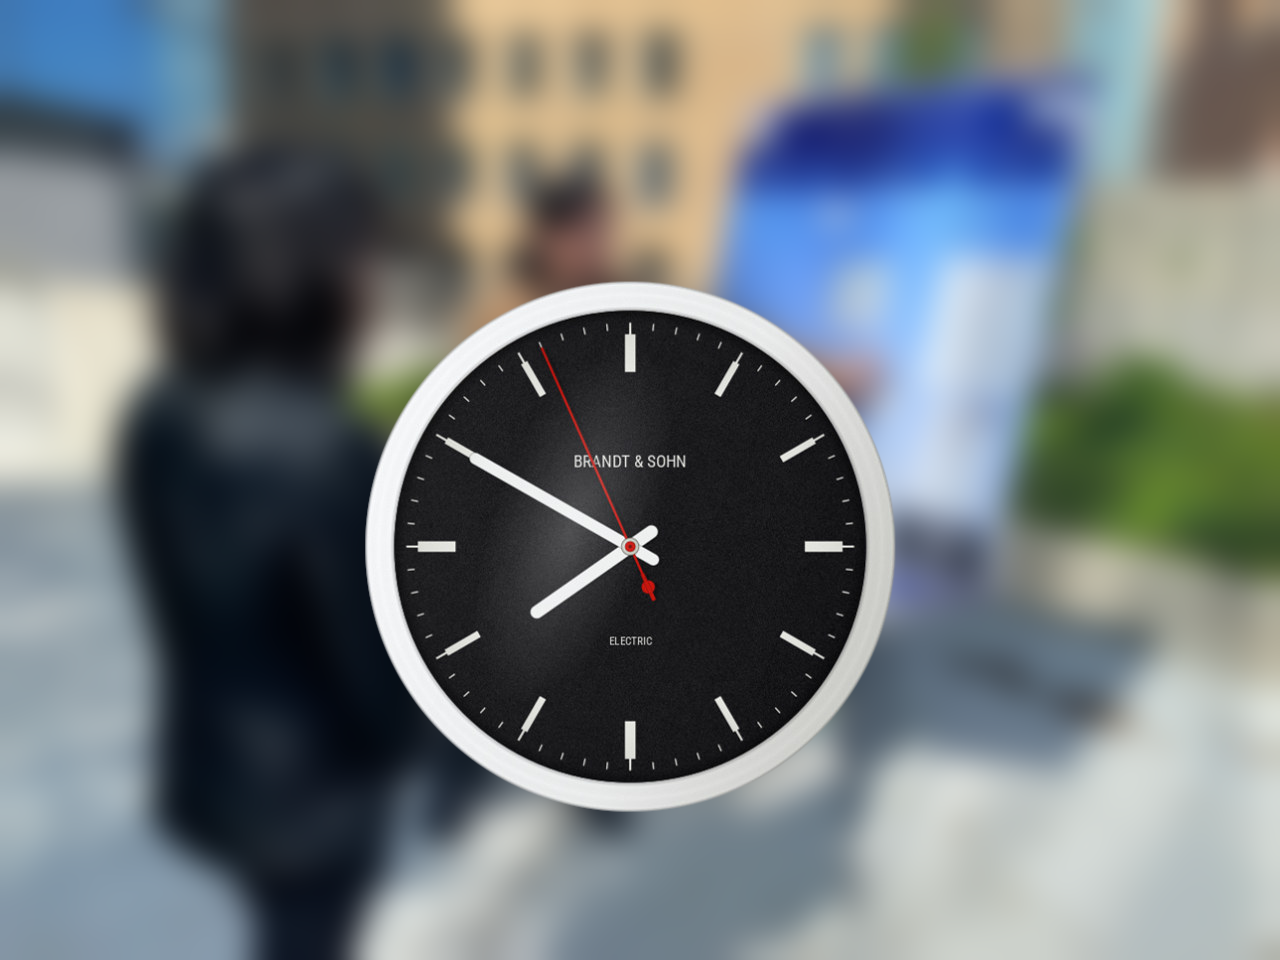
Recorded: 7.49.56
